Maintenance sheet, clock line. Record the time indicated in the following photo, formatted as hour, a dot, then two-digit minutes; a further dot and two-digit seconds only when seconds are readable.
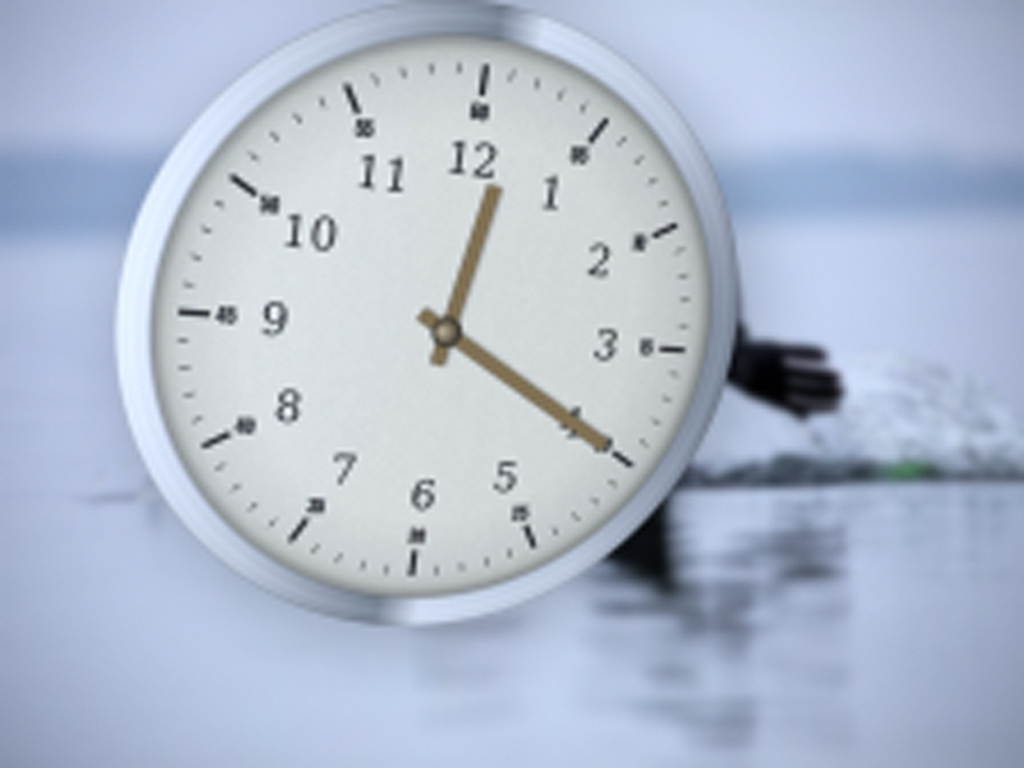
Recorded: 12.20
